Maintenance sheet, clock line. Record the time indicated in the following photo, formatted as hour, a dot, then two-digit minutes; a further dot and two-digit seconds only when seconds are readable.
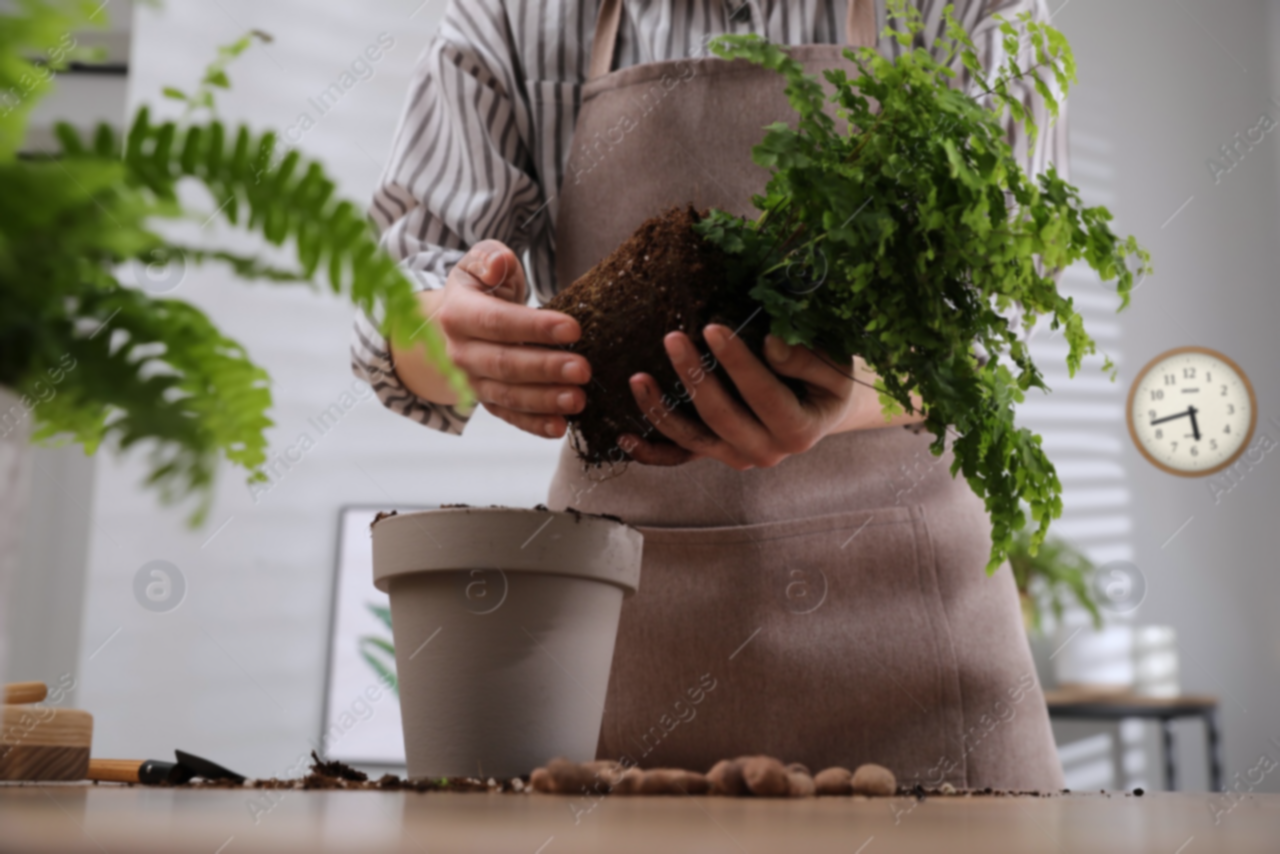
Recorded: 5.43
